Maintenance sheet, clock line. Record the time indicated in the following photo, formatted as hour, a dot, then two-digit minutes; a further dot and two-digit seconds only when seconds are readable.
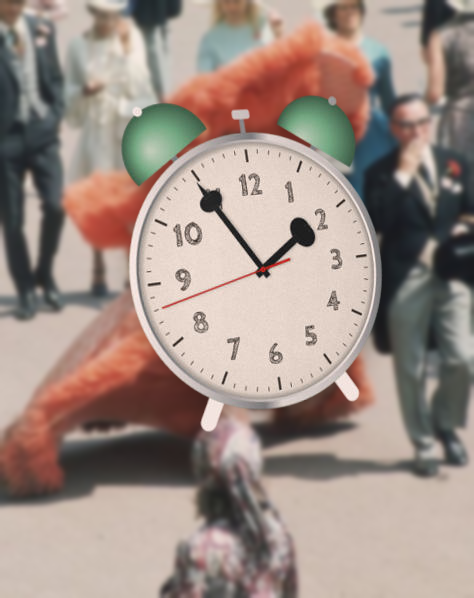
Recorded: 1.54.43
